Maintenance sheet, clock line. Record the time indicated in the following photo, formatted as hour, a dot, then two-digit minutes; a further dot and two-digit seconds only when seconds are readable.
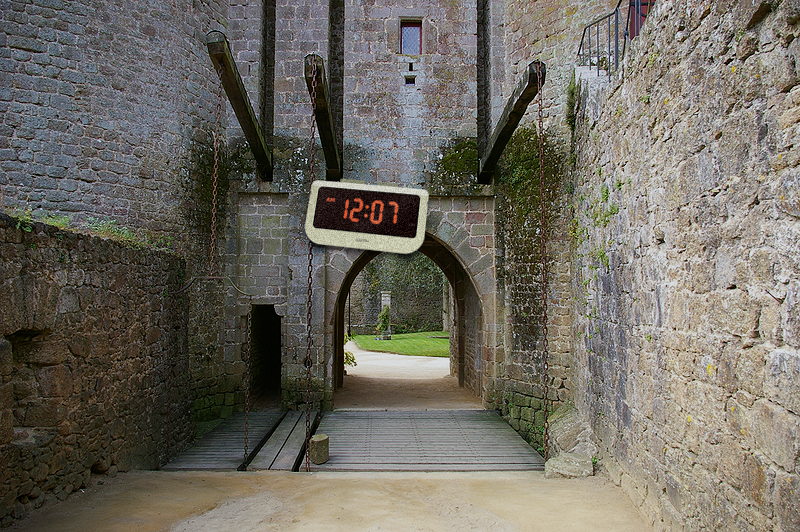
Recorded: 12.07
